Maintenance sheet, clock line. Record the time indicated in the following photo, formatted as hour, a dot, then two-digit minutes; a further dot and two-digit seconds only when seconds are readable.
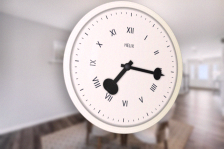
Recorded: 7.16
